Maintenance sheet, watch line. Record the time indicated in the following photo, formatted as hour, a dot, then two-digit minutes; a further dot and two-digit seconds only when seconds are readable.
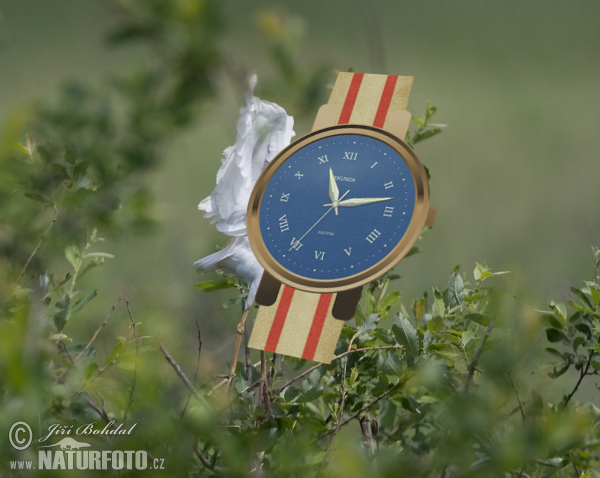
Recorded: 11.12.35
